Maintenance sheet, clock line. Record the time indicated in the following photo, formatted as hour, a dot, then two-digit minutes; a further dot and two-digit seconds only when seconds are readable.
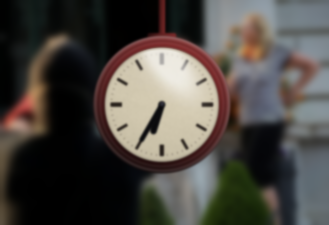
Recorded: 6.35
